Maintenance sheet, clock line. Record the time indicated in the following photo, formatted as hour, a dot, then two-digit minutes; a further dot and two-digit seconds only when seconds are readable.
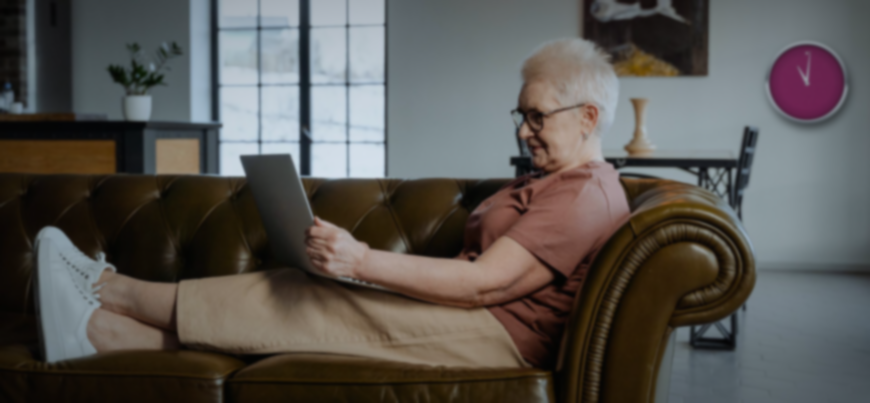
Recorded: 11.01
